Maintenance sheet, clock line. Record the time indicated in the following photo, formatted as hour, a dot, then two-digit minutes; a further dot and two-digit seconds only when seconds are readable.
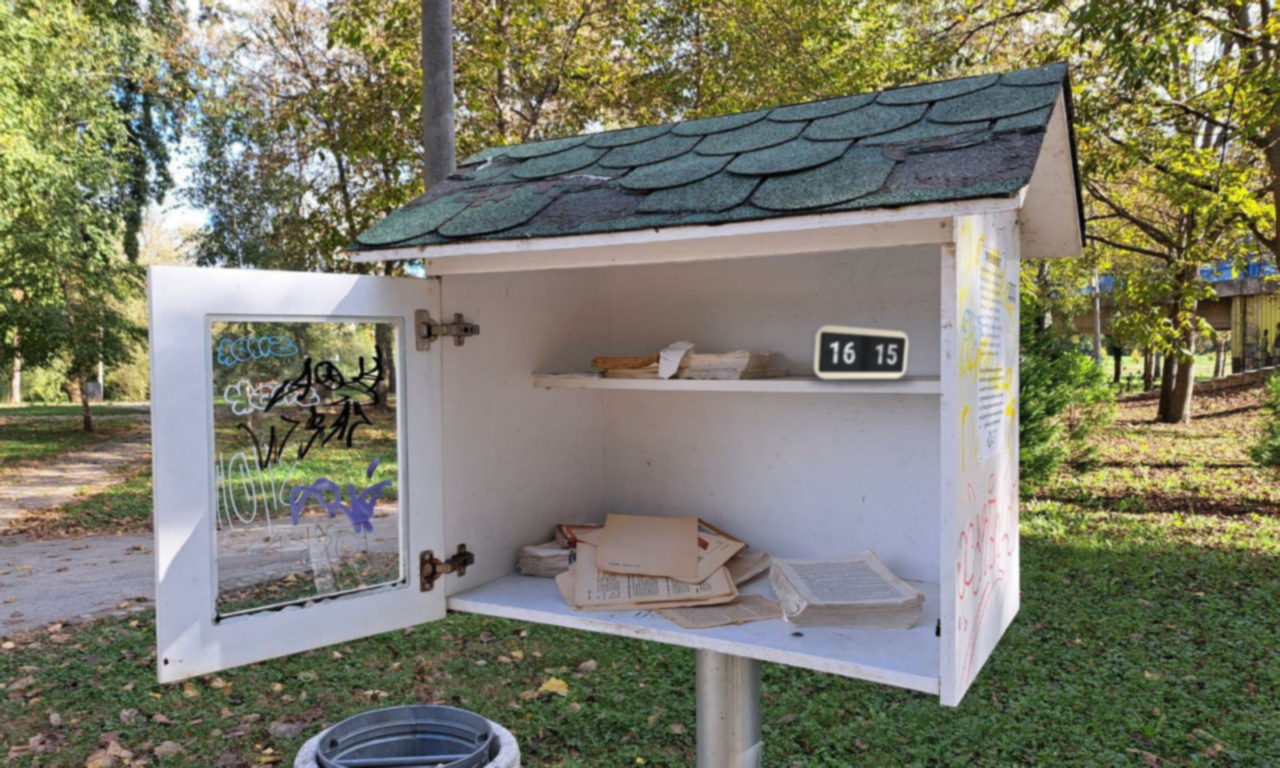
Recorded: 16.15
